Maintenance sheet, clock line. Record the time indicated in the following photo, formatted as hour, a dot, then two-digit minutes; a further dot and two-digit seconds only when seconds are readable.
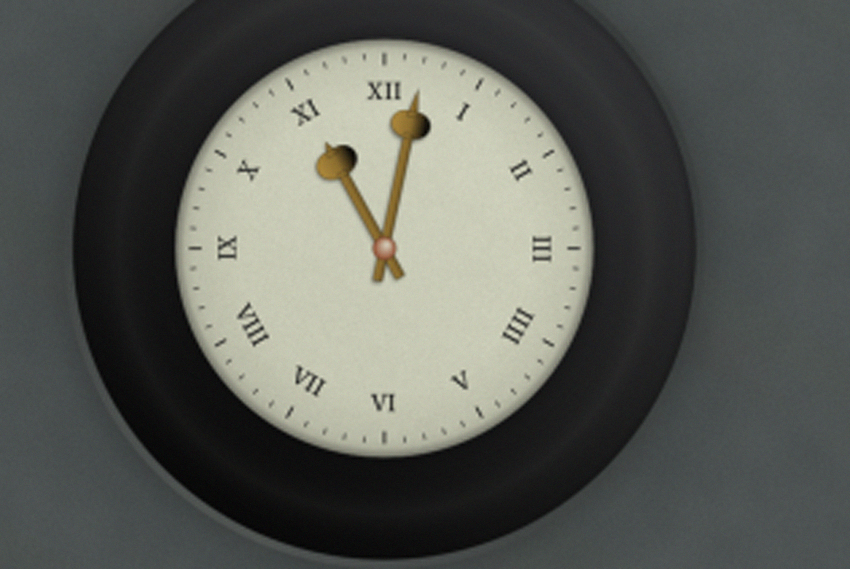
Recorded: 11.02
